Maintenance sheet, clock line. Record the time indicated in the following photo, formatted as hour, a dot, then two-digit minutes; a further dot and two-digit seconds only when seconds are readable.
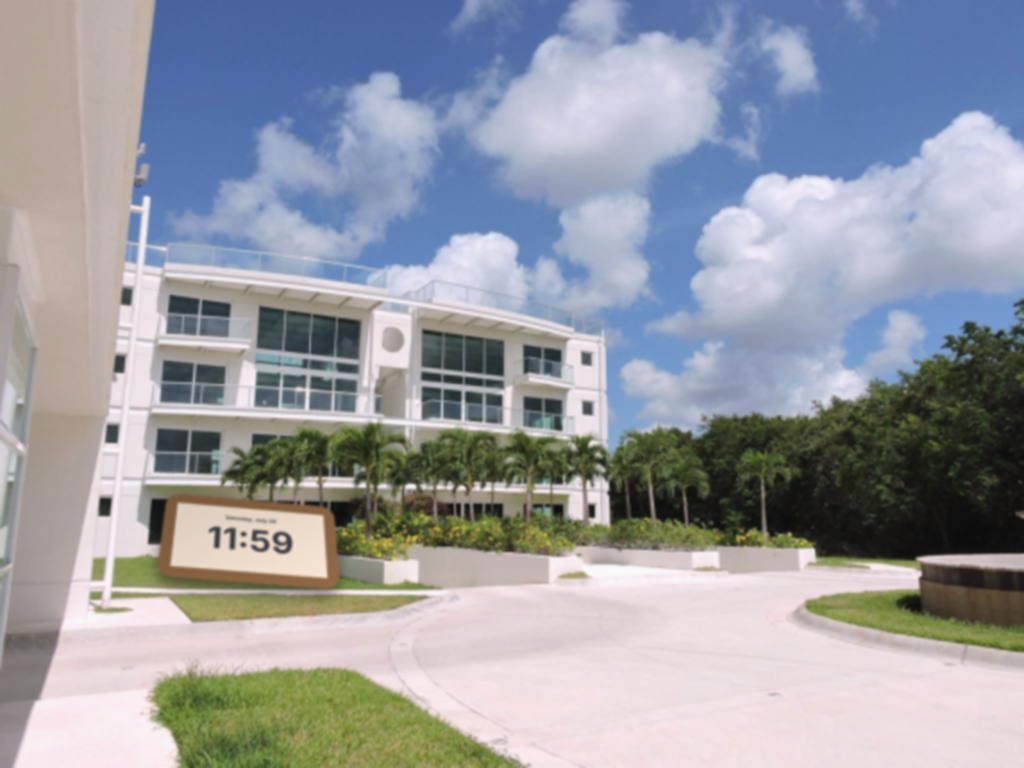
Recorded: 11.59
